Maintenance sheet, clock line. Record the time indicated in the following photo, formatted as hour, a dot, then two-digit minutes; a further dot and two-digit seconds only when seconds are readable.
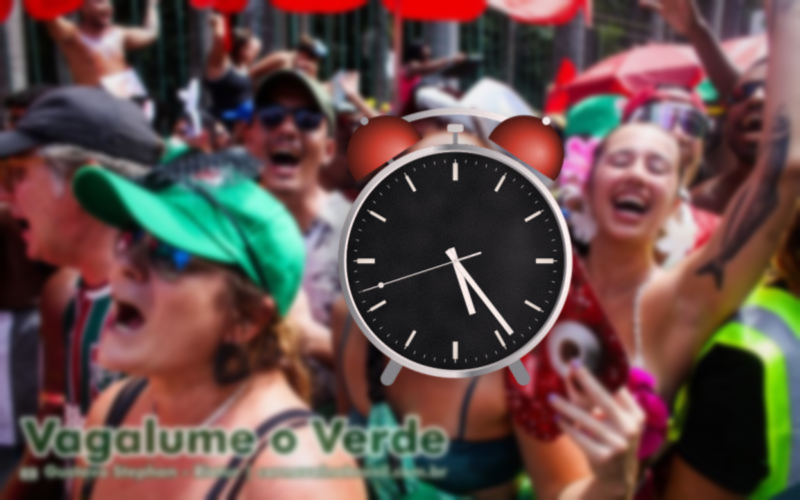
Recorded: 5.23.42
